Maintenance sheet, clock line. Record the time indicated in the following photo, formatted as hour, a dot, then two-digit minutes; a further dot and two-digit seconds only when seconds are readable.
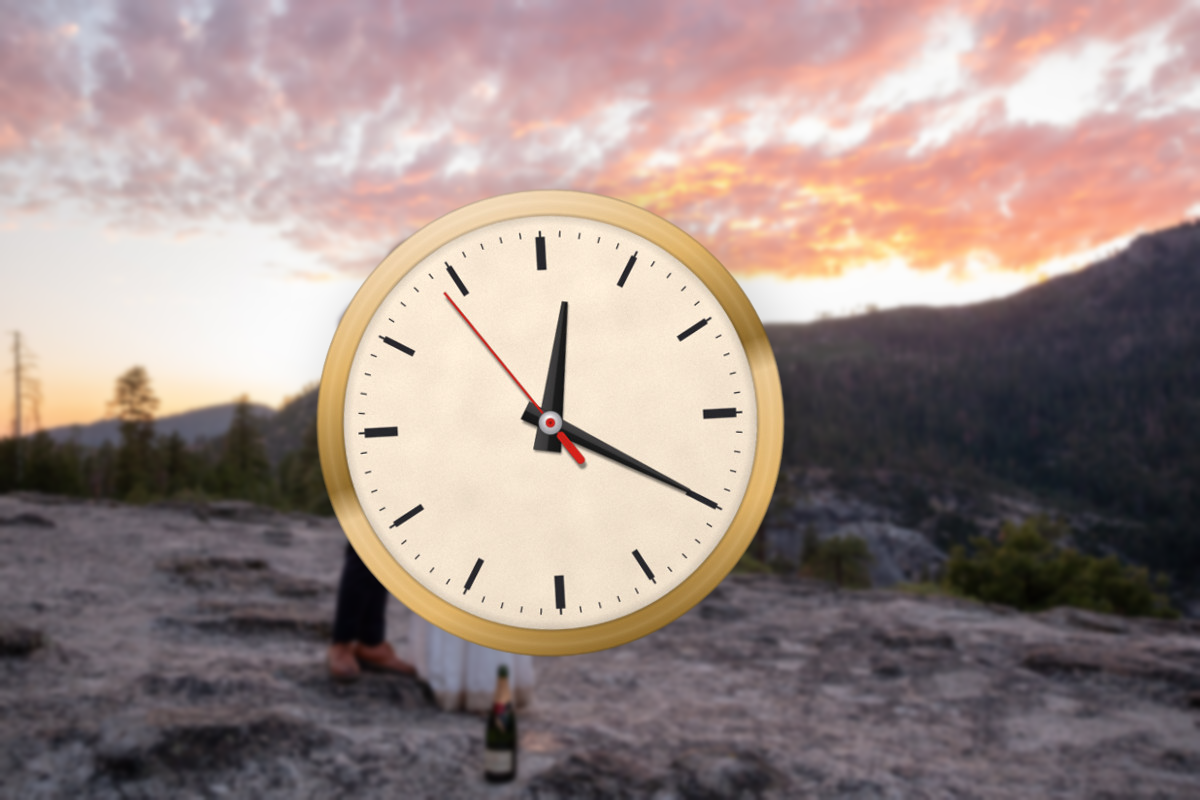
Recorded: 12.19.54
